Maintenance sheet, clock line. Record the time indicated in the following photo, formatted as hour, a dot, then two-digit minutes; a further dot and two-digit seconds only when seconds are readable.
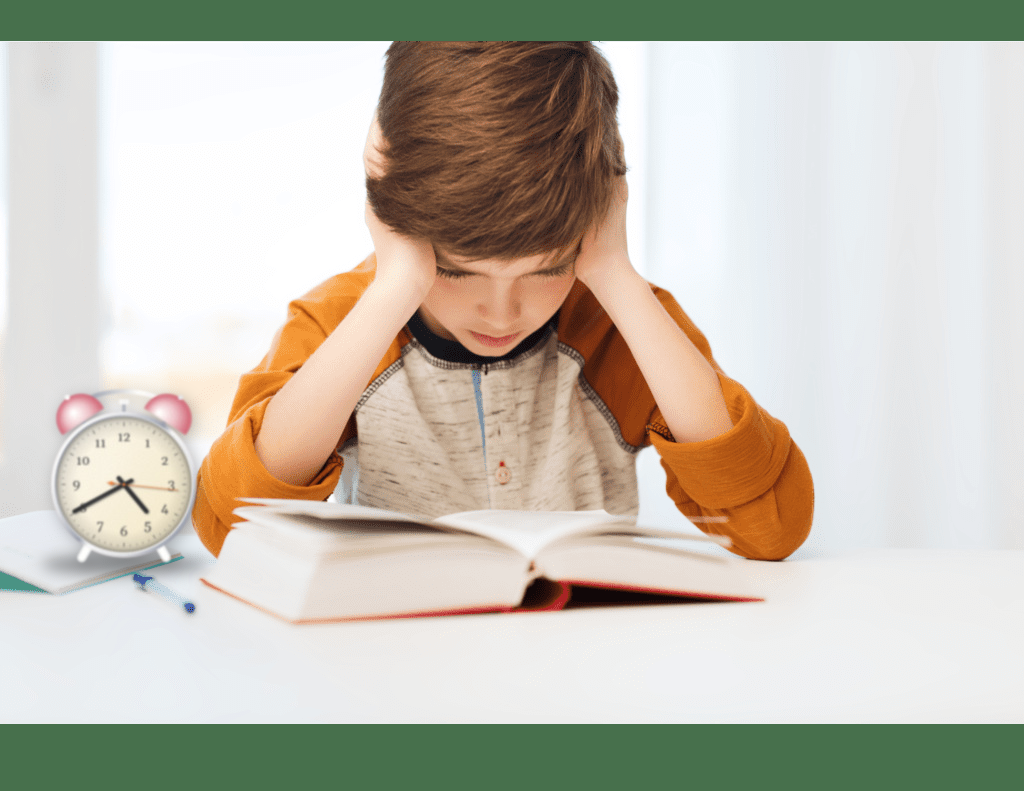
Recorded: 4.40.16
